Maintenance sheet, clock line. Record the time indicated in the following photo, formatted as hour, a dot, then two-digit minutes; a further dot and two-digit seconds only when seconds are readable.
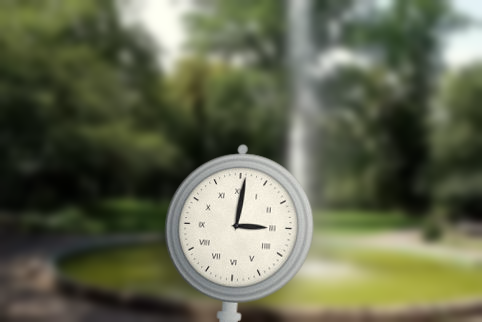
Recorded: 3.01
